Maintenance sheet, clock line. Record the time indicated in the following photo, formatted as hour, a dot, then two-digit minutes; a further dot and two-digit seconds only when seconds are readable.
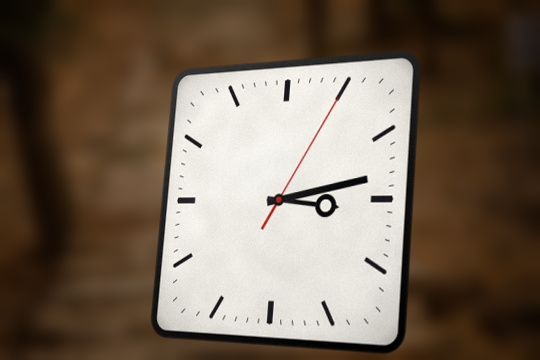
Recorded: 3.13.05
